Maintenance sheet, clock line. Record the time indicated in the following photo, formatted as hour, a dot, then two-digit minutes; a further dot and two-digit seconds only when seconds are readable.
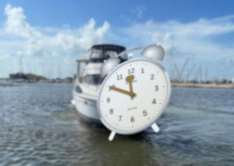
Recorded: 11.50
